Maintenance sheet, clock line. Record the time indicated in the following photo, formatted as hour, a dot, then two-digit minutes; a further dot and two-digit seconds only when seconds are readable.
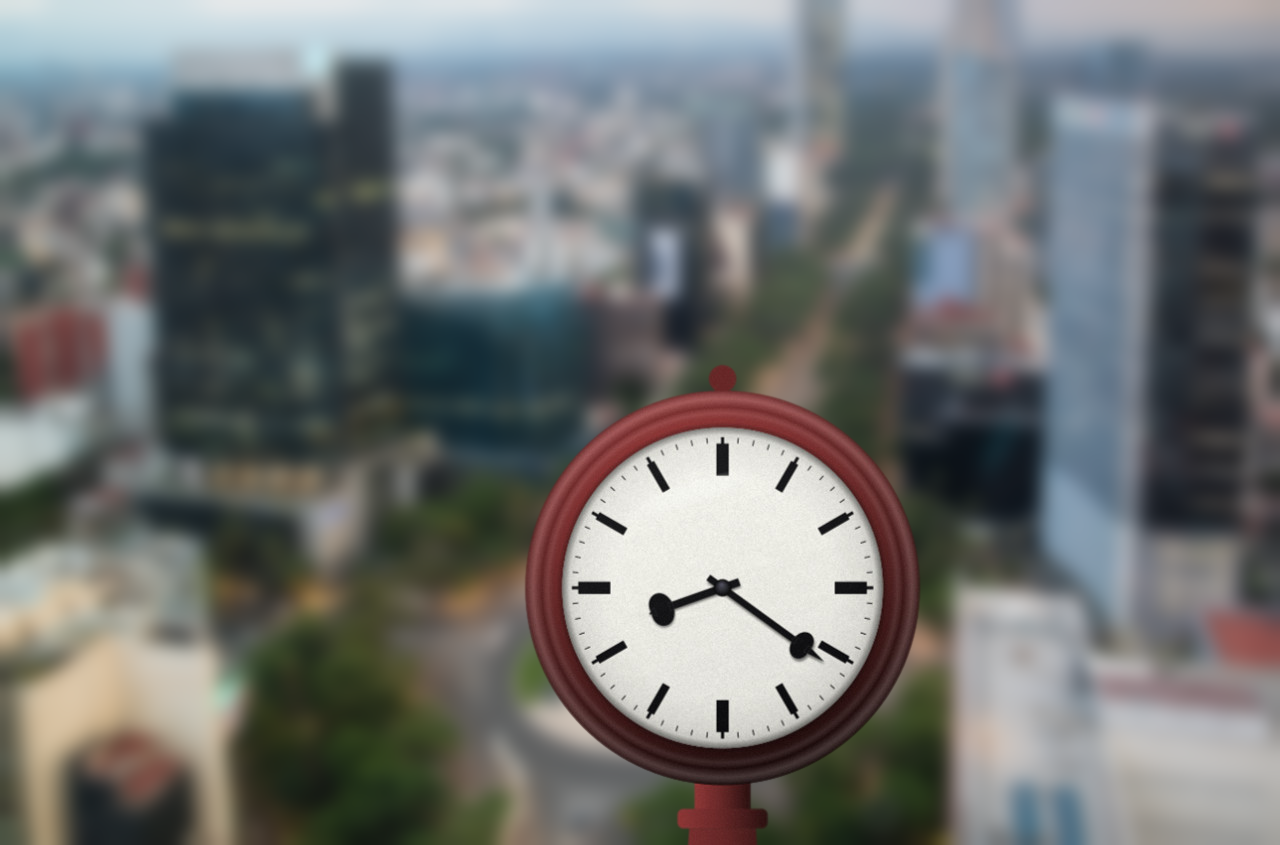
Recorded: 8.21
